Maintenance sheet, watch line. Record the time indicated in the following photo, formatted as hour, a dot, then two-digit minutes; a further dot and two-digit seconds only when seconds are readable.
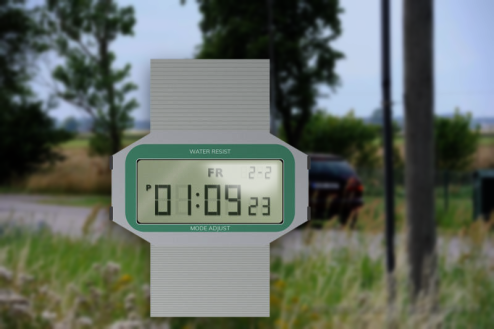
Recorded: 1.09.23
